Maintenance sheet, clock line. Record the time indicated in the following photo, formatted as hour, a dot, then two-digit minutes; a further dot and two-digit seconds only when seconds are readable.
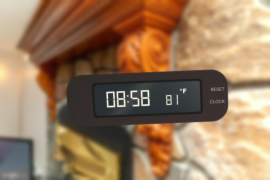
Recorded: 8.58
